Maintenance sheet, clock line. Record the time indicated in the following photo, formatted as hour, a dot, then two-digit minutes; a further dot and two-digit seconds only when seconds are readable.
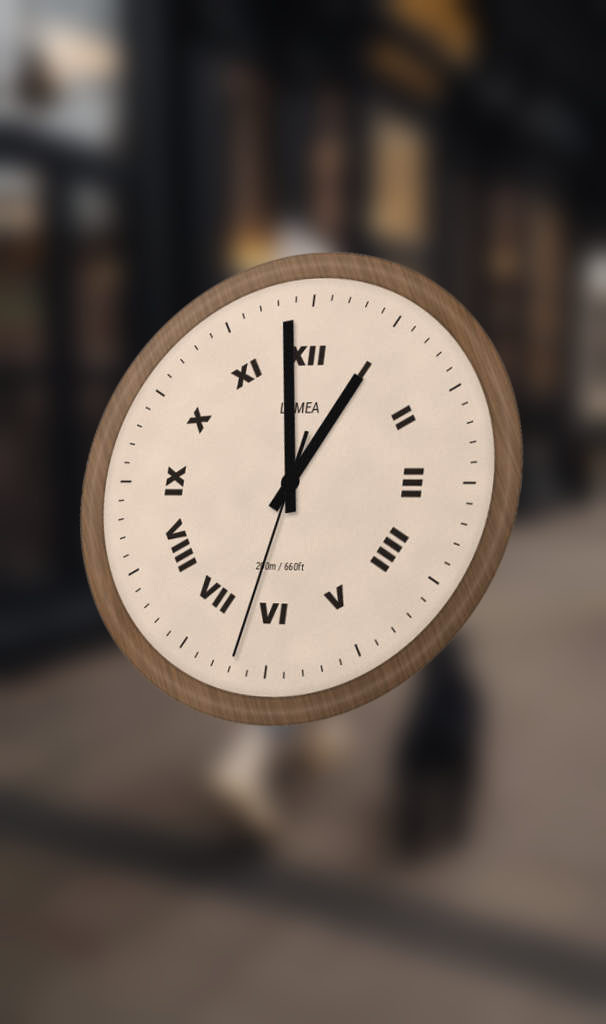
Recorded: 12.58.32
